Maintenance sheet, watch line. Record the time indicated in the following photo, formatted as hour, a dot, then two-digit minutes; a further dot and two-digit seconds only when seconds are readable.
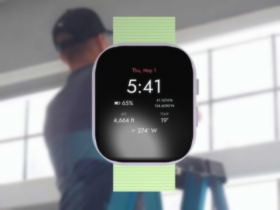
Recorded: 5.41
